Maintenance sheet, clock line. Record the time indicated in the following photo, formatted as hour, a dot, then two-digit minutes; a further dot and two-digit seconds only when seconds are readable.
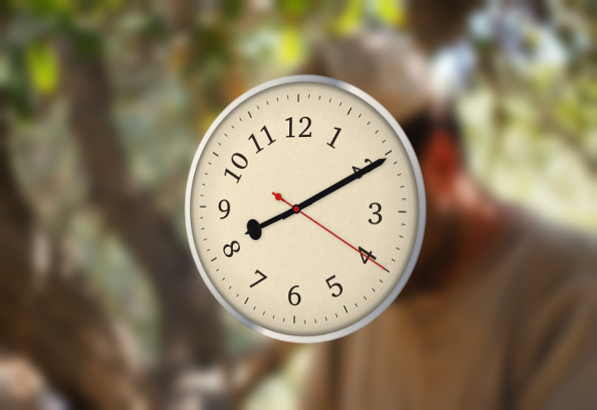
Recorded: 8.10.20
